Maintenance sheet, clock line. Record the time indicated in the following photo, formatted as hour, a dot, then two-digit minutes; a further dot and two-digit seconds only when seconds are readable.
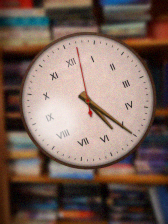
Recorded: 5.25.02
